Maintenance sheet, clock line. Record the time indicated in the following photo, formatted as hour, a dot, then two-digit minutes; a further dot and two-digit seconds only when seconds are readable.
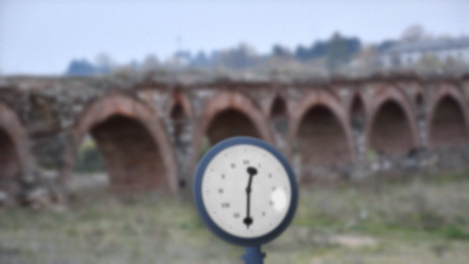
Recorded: 12.31
